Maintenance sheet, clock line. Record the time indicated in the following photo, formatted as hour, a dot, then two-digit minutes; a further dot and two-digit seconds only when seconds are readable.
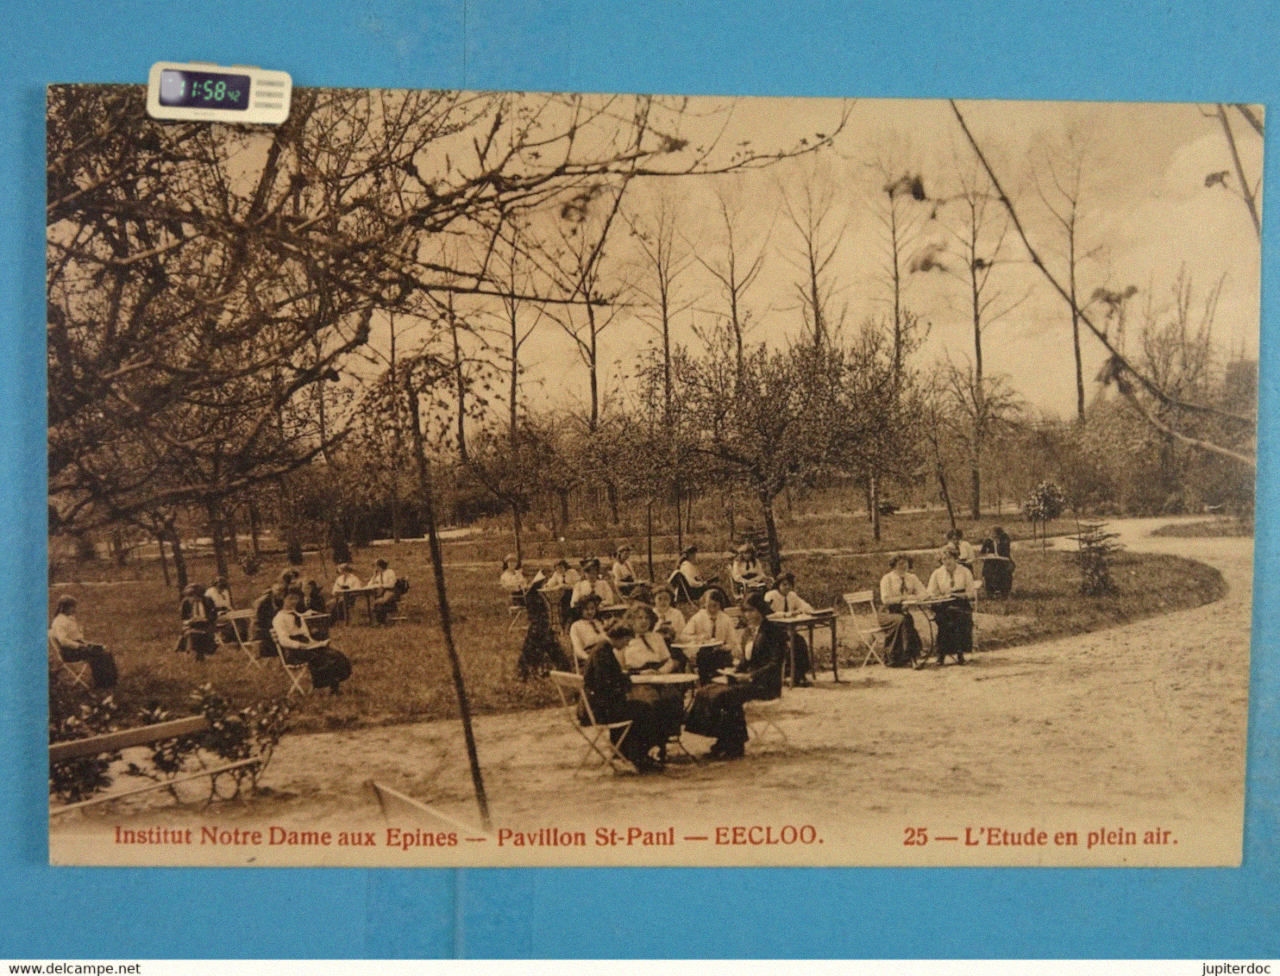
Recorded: 11.58
